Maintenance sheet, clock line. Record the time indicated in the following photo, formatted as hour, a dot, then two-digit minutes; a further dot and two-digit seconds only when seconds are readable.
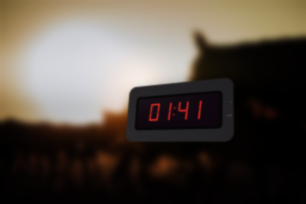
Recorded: 1.41
